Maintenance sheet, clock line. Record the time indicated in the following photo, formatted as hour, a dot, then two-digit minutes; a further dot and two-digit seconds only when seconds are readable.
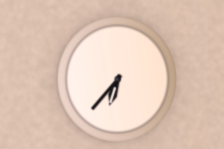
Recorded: 6.37
